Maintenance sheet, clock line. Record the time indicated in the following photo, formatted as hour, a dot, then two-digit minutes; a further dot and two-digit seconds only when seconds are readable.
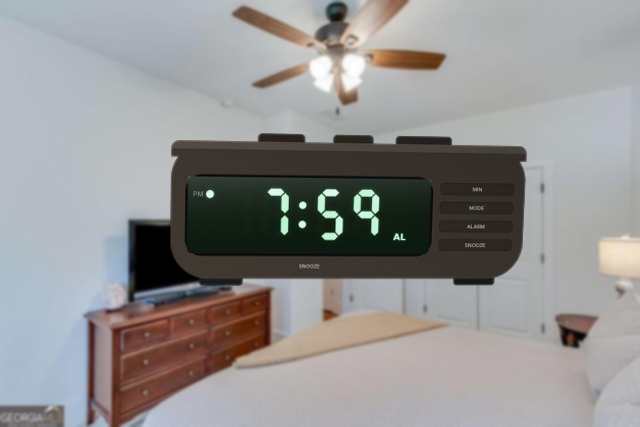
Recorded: 7.59
